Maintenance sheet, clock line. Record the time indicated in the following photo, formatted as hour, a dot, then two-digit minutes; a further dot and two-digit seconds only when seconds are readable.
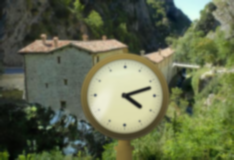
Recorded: 4.12
